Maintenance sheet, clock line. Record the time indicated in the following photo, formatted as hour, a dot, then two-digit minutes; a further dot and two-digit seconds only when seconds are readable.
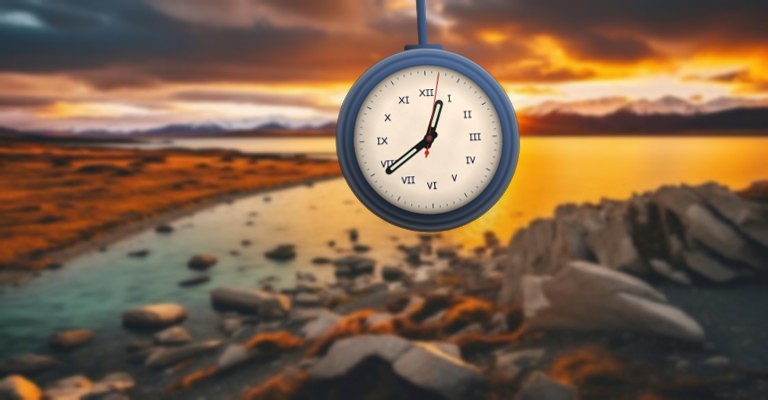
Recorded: 12.39.02
